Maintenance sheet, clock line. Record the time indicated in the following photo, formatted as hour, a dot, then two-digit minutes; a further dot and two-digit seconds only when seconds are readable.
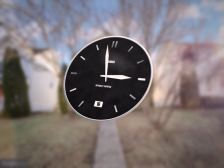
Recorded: 2.58
